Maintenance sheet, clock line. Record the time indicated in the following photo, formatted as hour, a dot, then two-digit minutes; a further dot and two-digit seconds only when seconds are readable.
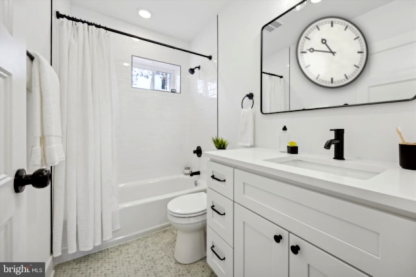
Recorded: 10.46
